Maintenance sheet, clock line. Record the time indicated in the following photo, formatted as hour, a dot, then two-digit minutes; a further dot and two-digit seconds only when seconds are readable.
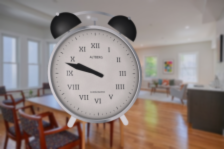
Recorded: 9.48
